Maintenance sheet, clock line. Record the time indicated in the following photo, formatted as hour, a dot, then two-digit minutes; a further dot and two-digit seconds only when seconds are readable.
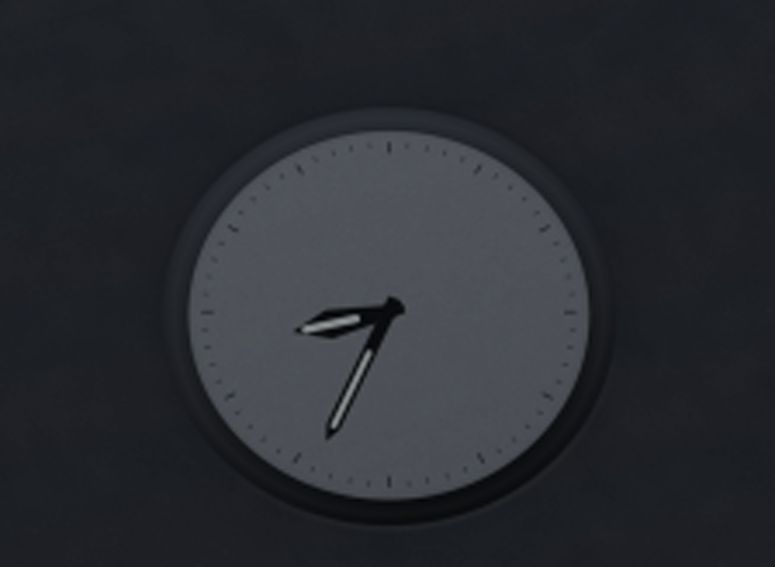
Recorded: 8.34
